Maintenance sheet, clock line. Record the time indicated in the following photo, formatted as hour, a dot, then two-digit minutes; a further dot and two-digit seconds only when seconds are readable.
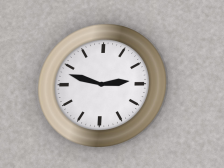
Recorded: 2.48
